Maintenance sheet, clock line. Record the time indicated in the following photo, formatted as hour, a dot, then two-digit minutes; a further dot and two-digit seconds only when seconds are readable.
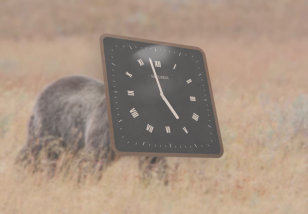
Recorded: 4.58
